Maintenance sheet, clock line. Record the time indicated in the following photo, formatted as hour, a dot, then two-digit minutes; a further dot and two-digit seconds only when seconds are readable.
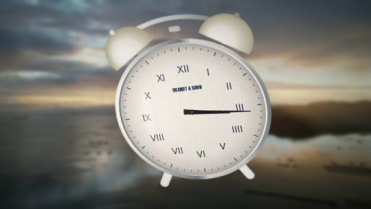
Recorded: 3.16
